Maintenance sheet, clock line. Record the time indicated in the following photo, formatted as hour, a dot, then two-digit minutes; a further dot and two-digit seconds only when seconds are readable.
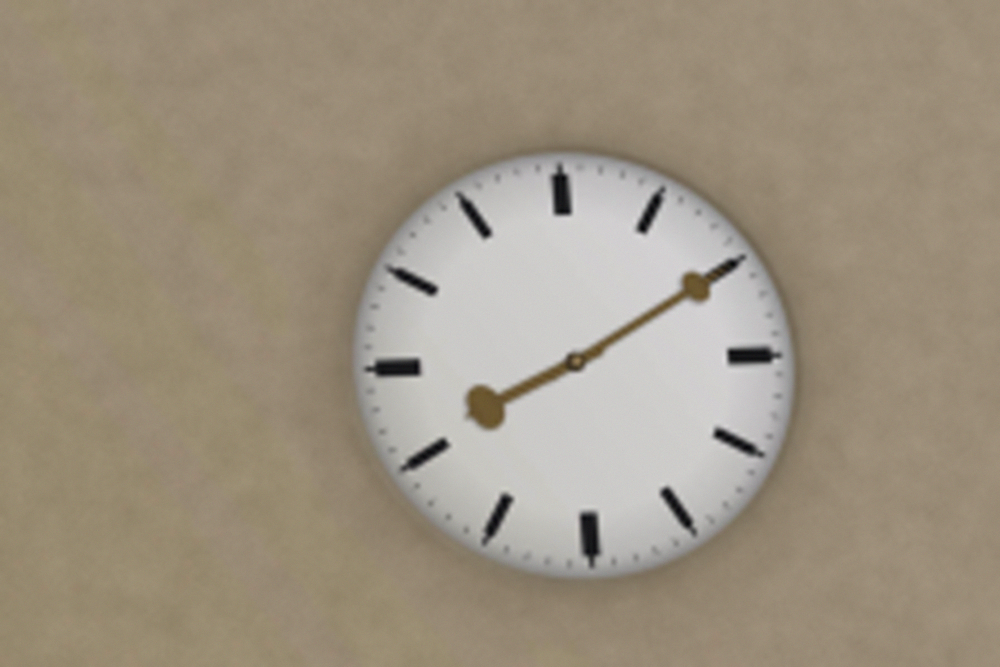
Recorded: 8.10
